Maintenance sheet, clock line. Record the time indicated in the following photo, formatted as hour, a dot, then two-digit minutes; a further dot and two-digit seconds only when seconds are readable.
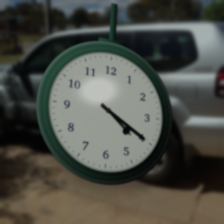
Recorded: 4.20
